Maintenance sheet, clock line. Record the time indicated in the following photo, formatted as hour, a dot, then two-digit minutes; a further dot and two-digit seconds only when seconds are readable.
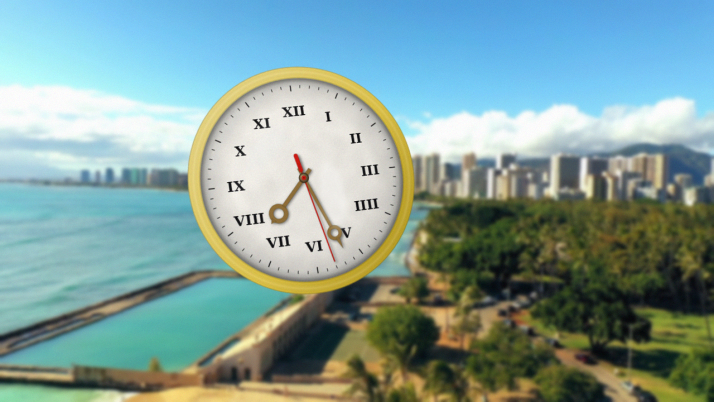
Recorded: 7.26.28
